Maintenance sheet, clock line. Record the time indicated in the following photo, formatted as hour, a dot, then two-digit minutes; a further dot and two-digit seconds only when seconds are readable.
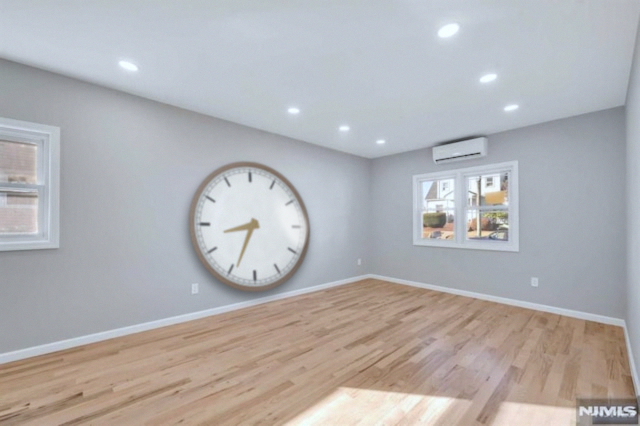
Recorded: 8.34
